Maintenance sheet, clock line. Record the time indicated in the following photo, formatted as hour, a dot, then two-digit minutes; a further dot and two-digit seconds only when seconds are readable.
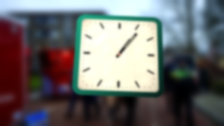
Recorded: 1.06
